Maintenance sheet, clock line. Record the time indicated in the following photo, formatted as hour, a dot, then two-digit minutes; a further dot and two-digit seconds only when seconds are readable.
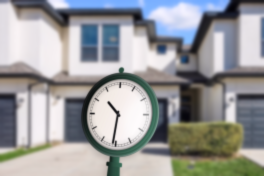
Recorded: 10.31
